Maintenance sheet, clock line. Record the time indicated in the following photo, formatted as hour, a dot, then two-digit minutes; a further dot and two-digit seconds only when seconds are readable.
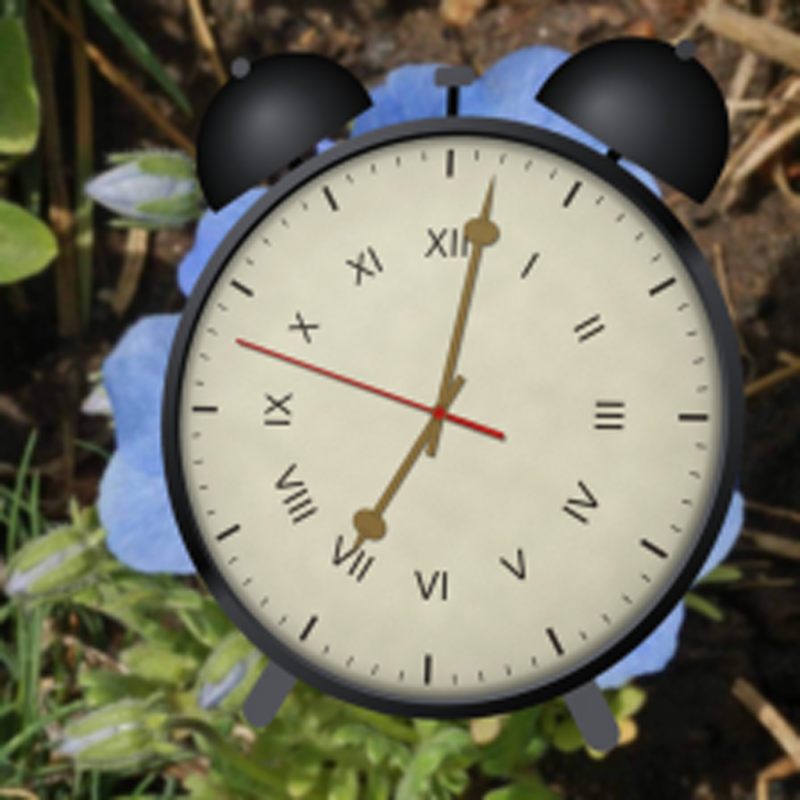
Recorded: 7.01.48
